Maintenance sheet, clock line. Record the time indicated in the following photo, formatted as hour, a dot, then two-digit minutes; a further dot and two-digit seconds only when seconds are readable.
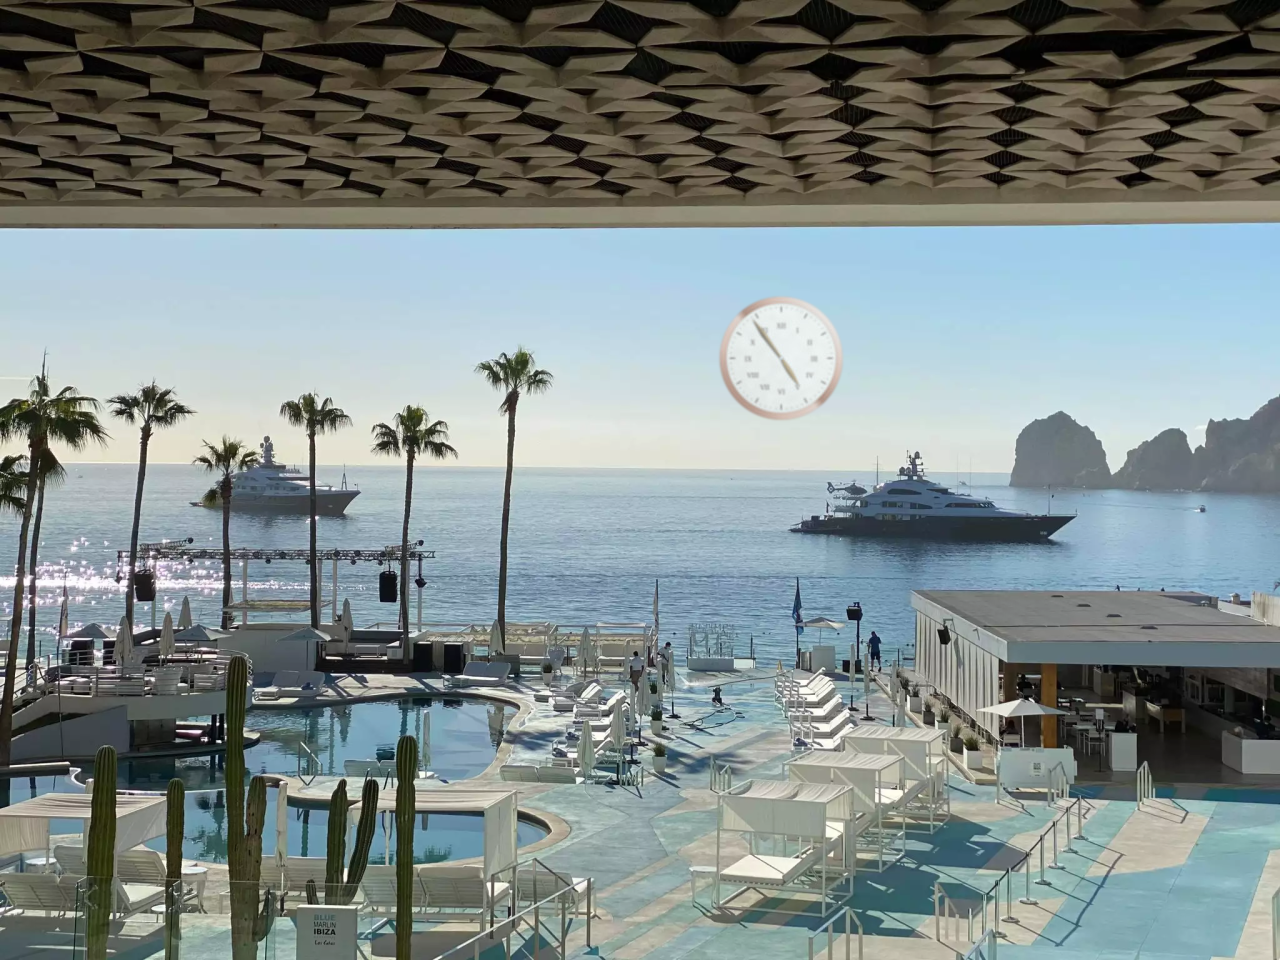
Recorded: 4.54
